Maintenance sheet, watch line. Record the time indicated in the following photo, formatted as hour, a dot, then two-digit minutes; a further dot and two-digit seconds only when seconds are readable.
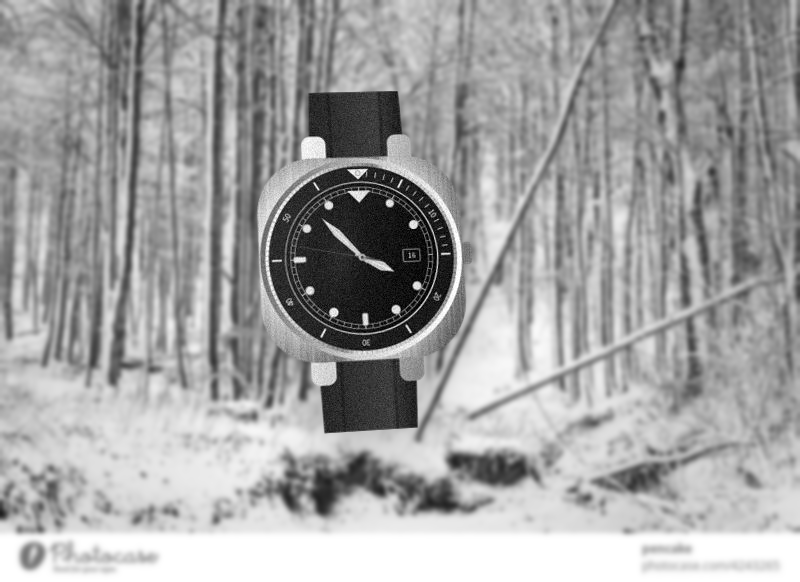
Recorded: 3.52.47
